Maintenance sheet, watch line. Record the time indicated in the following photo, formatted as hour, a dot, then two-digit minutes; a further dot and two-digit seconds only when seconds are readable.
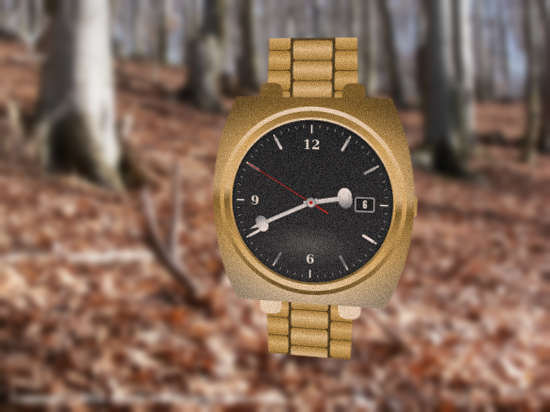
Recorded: 2.40.50
